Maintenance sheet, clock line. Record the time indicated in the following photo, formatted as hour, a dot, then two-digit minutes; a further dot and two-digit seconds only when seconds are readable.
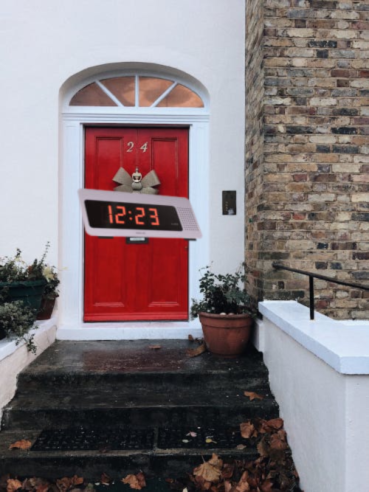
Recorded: 12.23
